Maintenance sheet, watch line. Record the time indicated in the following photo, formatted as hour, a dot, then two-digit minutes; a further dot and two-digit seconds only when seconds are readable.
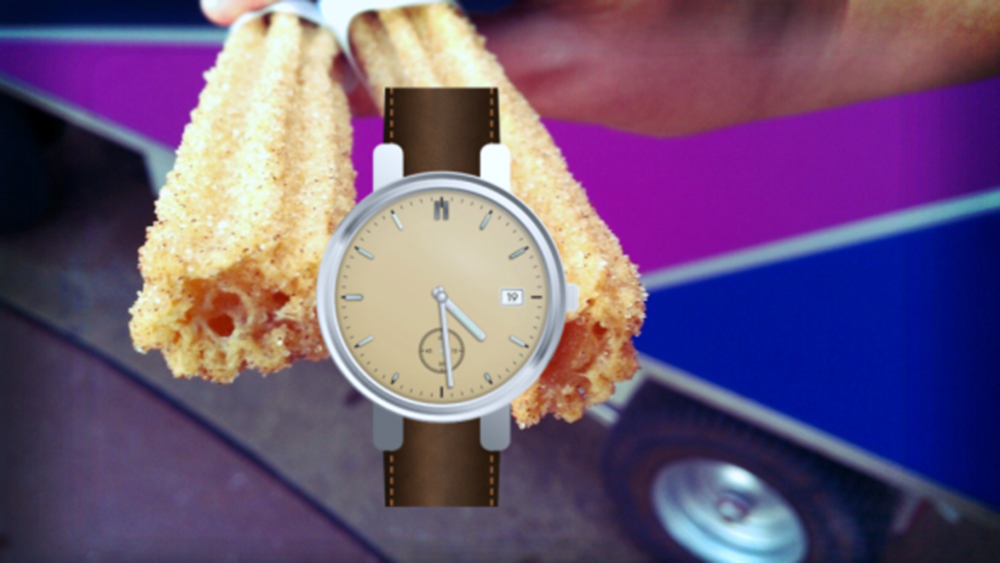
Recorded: 4.29
